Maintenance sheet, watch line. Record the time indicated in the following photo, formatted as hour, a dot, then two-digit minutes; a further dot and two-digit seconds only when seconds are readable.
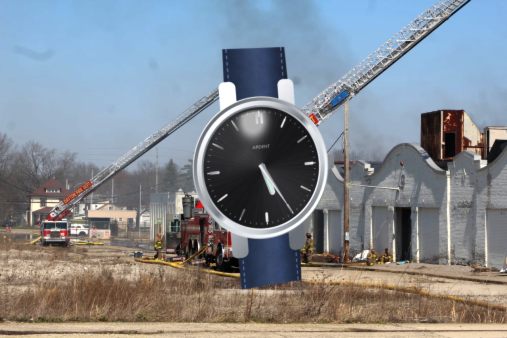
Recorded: 5.25
